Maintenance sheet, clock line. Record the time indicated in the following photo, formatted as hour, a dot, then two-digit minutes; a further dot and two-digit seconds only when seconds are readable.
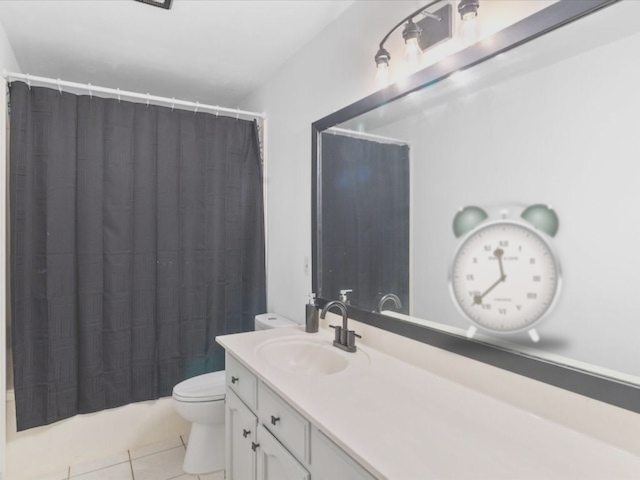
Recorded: 11.38
